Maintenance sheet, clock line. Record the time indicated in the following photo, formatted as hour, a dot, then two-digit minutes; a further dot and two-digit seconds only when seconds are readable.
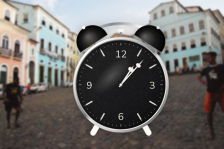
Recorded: 1.07
